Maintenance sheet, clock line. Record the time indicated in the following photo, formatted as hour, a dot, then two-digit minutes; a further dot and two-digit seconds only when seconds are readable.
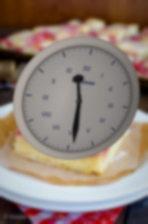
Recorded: 11.29
